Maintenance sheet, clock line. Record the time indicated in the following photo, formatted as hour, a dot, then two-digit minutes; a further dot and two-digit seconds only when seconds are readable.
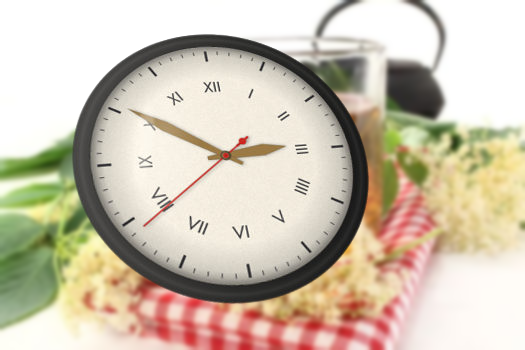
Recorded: 2.50.39
